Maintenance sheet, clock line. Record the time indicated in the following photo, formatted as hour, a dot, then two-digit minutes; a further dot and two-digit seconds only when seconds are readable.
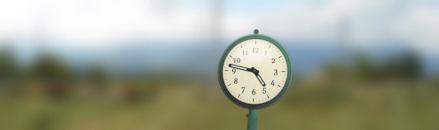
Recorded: 4.47
